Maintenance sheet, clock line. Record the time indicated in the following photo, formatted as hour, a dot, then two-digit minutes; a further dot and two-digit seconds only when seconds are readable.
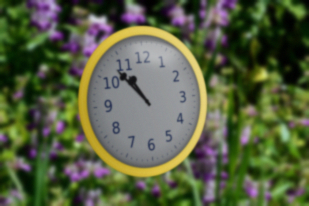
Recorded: 10.53
